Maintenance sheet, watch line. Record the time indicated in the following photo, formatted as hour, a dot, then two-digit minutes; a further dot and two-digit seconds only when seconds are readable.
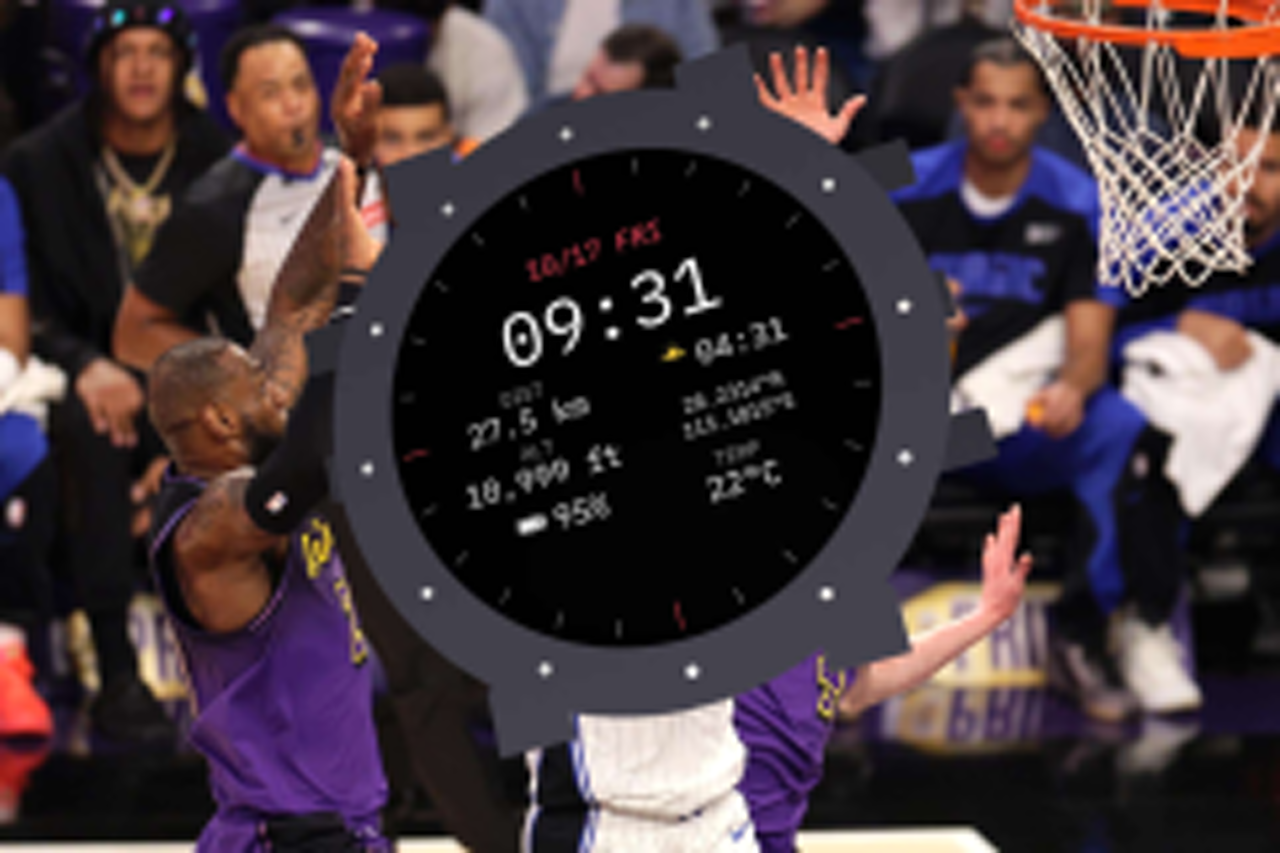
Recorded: 9.31
